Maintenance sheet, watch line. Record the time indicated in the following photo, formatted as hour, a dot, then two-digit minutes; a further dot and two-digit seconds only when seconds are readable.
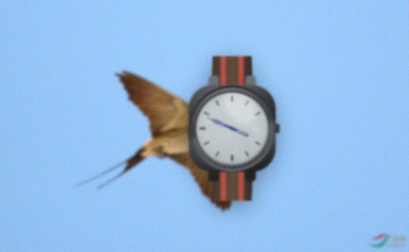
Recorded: 3.49
